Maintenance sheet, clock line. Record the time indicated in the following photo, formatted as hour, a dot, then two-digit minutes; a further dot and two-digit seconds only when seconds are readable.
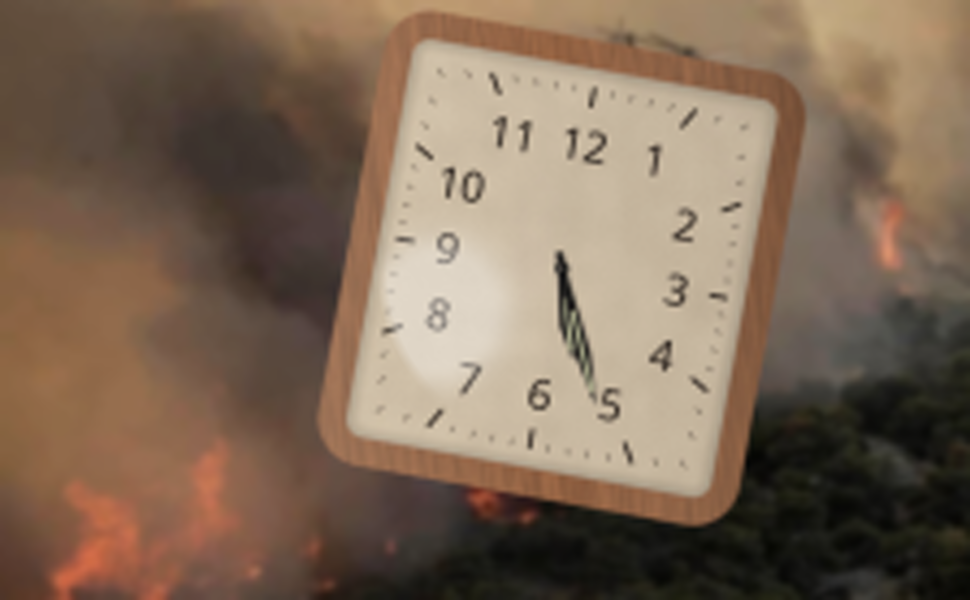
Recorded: 5.26
